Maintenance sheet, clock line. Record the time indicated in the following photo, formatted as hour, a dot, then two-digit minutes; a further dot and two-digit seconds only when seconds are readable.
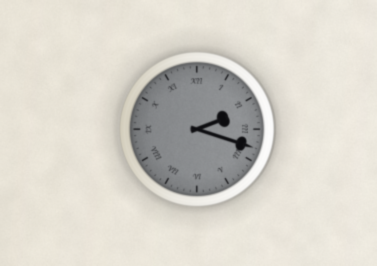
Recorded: 2.18
